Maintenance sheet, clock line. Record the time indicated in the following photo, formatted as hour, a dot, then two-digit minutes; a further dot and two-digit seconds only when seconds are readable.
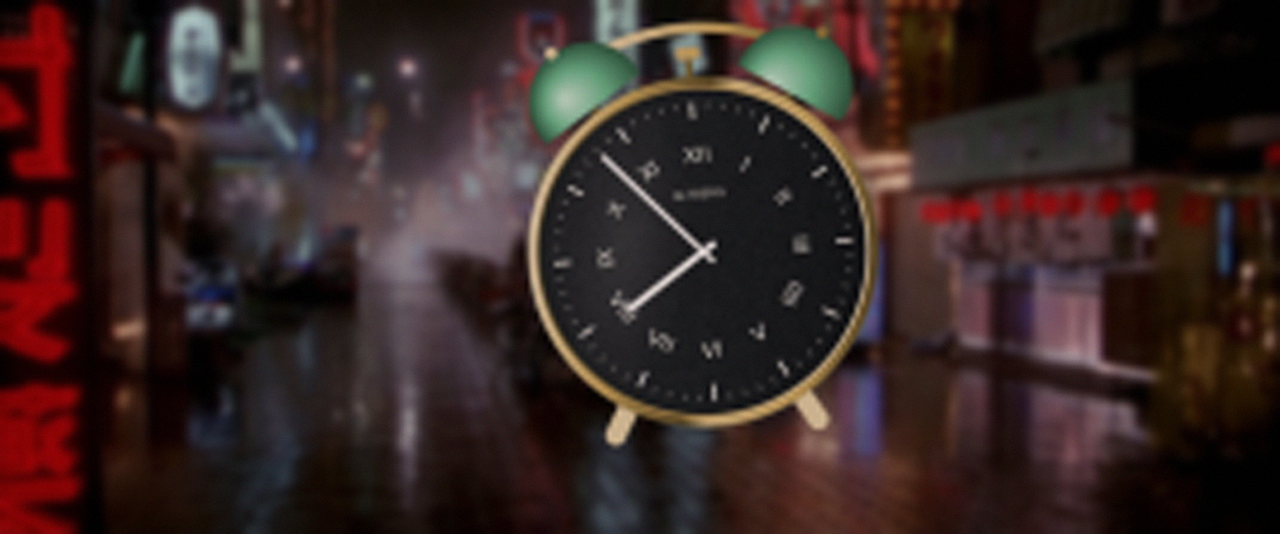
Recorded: 7.53
